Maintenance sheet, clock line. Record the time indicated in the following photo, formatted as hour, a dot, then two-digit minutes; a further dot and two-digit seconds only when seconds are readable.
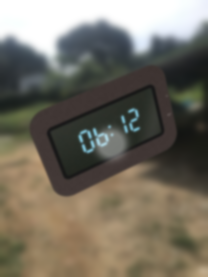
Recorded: 6.12
